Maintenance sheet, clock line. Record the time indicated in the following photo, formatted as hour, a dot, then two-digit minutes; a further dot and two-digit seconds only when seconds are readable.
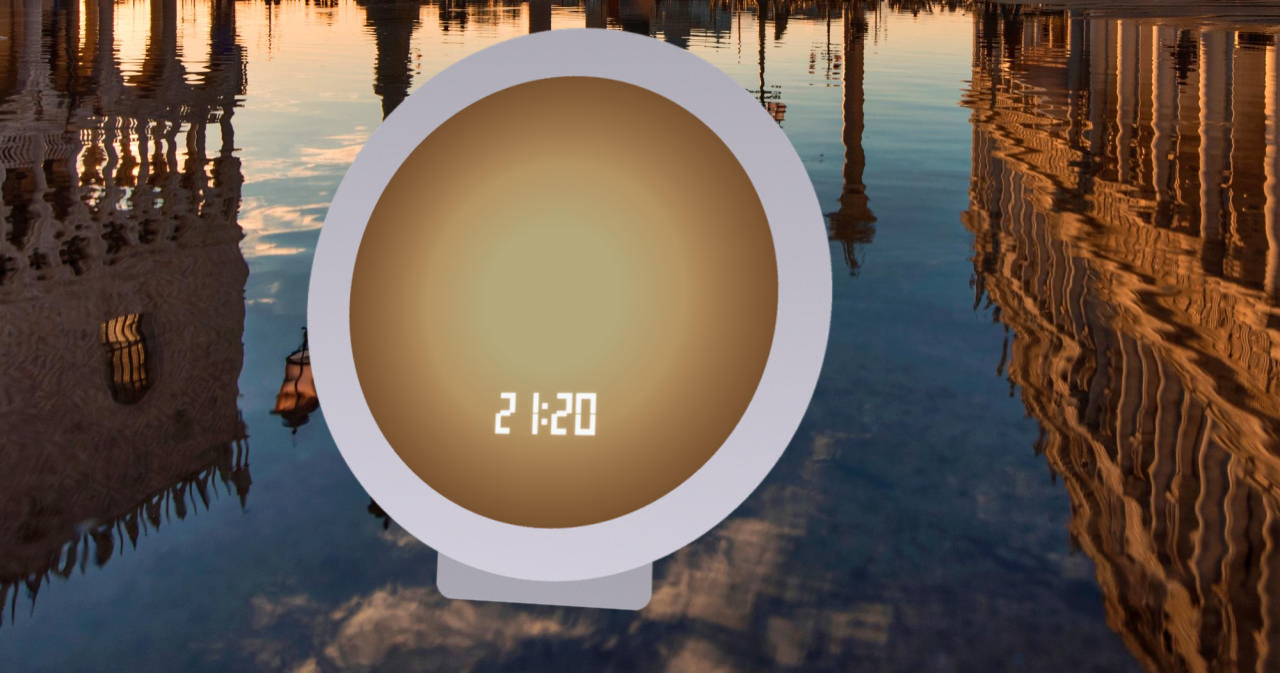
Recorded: 21.20
